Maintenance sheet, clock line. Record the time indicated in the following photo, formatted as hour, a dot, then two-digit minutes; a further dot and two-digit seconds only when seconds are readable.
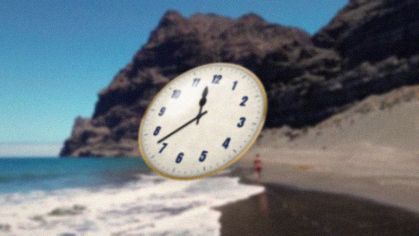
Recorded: 11.37
